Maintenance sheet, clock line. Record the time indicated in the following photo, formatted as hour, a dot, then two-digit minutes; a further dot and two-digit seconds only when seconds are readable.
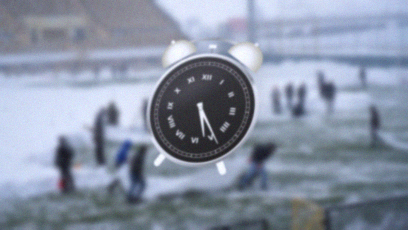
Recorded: 5.24
